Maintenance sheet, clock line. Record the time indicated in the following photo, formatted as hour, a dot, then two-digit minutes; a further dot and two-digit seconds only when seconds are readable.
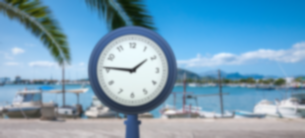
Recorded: 1.46
